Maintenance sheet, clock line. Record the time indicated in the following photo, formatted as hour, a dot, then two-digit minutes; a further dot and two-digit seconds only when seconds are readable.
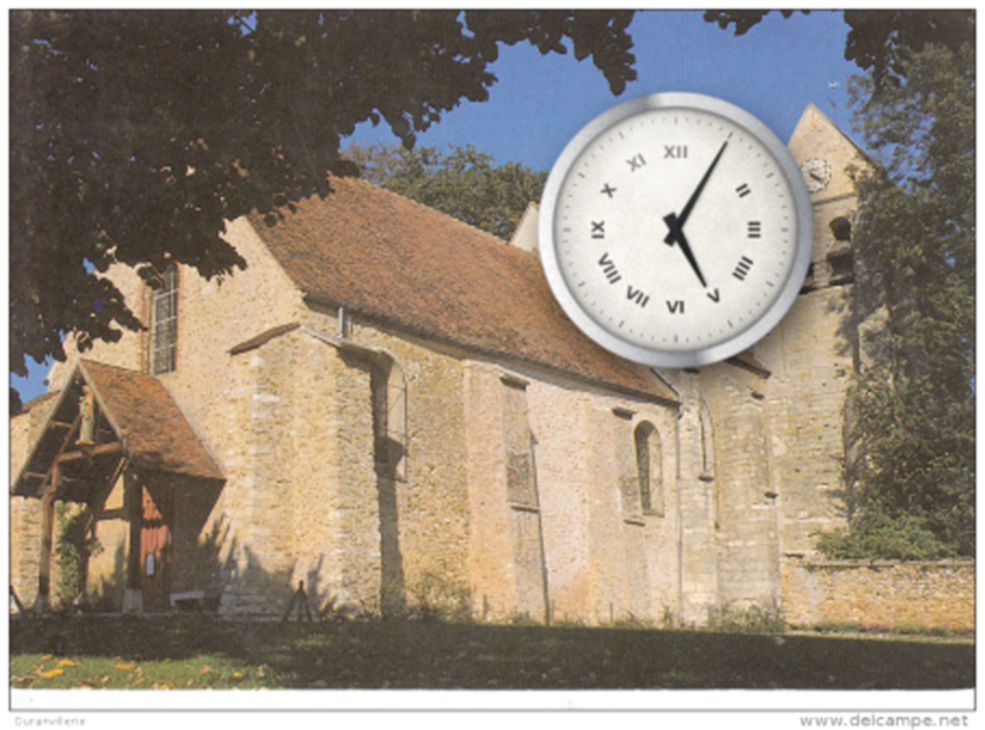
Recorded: 5.05
